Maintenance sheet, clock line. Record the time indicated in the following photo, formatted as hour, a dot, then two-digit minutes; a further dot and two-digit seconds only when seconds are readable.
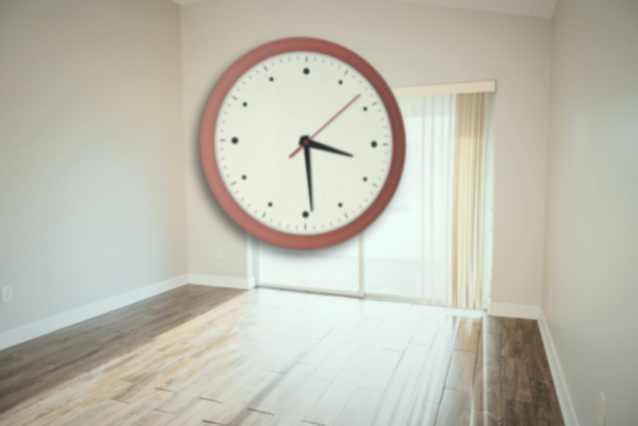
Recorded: 3.29.08
